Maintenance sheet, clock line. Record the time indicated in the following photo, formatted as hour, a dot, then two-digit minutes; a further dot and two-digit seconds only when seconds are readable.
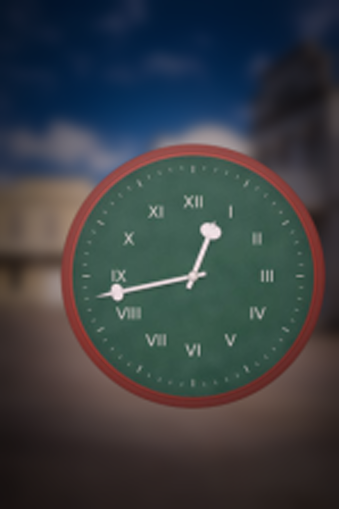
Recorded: 12.43
